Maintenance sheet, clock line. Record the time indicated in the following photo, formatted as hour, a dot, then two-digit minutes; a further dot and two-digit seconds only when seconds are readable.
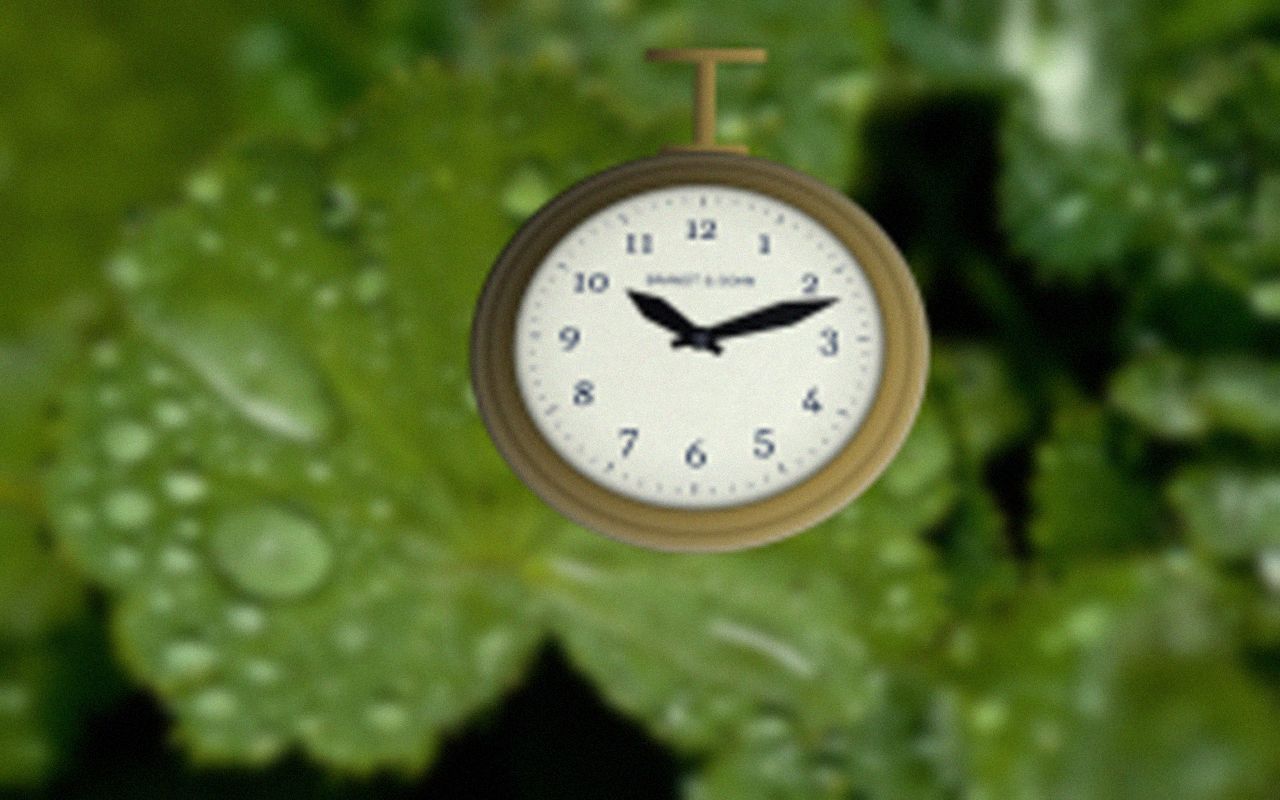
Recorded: 10.12
